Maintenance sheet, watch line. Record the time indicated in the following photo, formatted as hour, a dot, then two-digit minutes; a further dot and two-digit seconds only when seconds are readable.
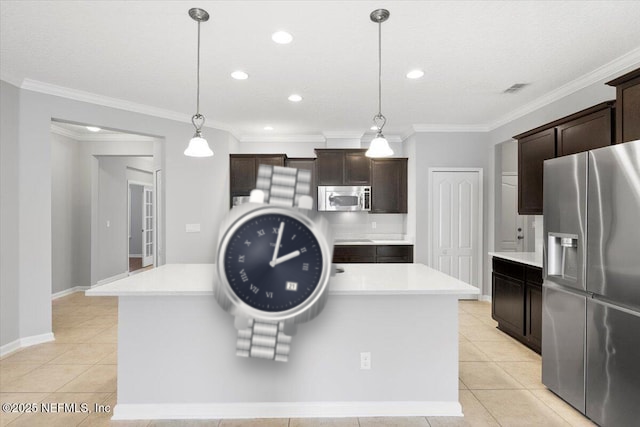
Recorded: 2.01
